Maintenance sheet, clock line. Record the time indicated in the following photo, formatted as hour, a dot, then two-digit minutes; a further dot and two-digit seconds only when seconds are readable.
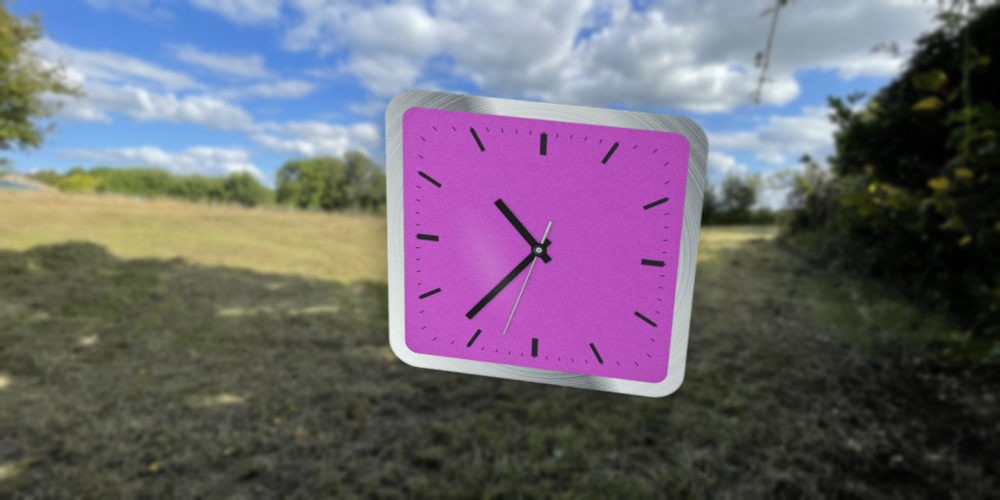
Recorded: 10.36.33
